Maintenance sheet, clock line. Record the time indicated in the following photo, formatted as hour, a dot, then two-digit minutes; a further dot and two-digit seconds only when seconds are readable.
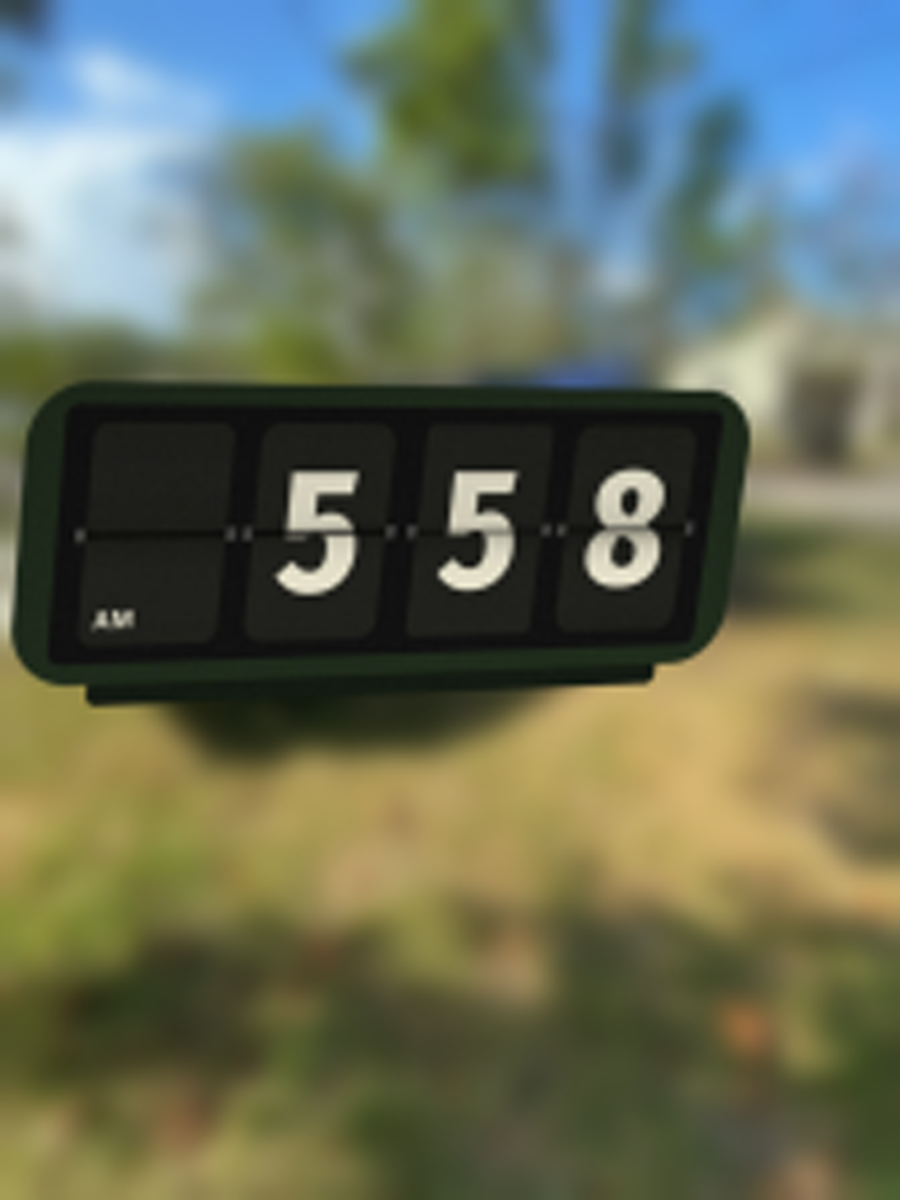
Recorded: 5.58
